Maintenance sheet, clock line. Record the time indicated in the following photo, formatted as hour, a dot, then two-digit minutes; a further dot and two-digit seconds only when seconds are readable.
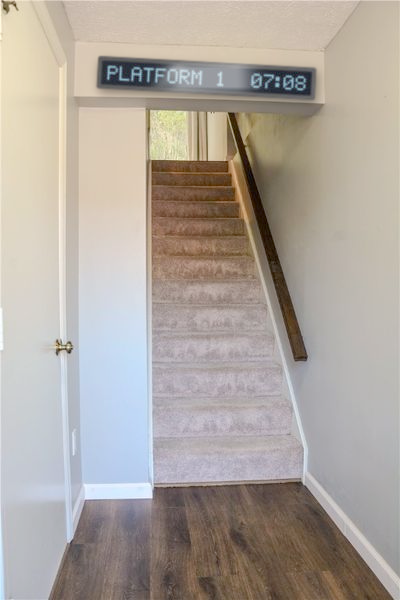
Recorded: 7.08
